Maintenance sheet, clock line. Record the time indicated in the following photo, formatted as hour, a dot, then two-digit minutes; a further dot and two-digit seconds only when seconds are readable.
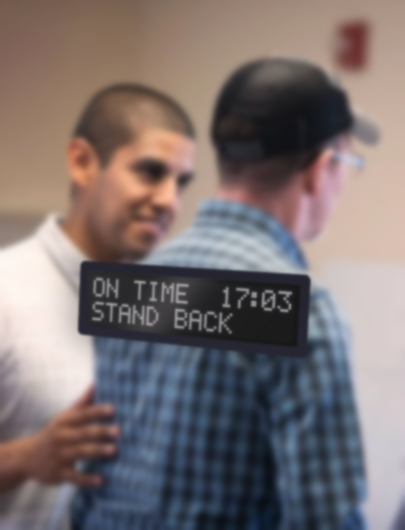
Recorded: 17.03
